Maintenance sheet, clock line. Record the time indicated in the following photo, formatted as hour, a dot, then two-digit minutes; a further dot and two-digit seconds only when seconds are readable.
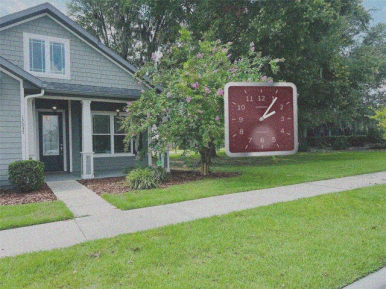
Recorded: 2.06
